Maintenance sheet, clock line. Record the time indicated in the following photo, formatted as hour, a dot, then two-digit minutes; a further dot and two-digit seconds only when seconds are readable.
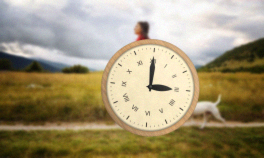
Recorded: 3.00
